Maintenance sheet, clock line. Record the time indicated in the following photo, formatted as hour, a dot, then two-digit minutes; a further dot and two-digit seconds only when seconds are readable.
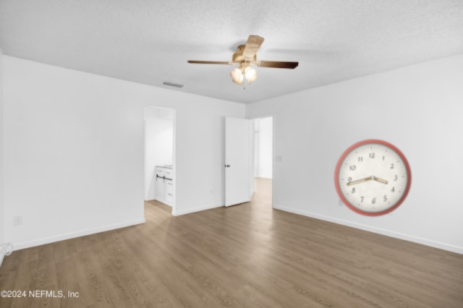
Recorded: 3.43
